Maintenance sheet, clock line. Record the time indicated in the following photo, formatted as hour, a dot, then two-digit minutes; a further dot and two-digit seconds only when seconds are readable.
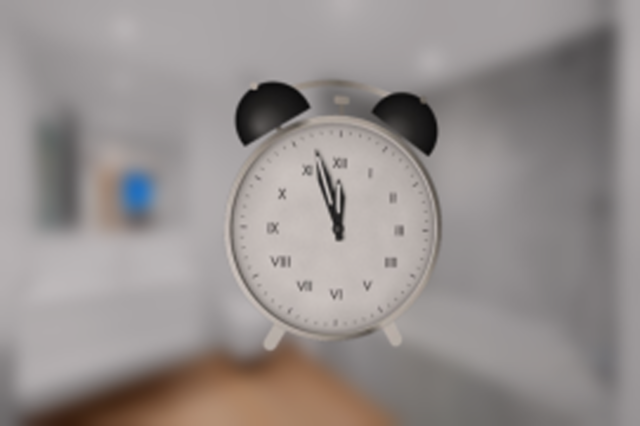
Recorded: 11.57
